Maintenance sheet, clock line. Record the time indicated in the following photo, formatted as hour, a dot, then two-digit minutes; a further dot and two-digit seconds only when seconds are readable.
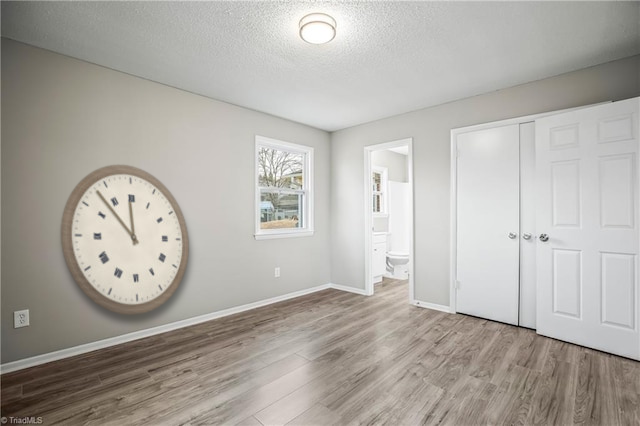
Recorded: 11.53
